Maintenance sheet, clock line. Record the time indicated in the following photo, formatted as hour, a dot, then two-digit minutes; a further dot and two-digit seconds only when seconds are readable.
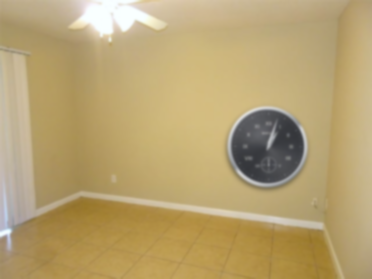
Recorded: 1.03
